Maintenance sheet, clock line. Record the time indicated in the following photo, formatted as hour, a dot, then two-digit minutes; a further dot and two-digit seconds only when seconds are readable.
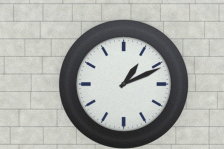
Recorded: 1.11
